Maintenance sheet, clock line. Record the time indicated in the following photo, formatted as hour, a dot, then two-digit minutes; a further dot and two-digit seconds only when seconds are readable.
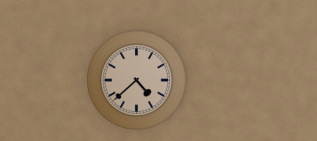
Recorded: 4.38
